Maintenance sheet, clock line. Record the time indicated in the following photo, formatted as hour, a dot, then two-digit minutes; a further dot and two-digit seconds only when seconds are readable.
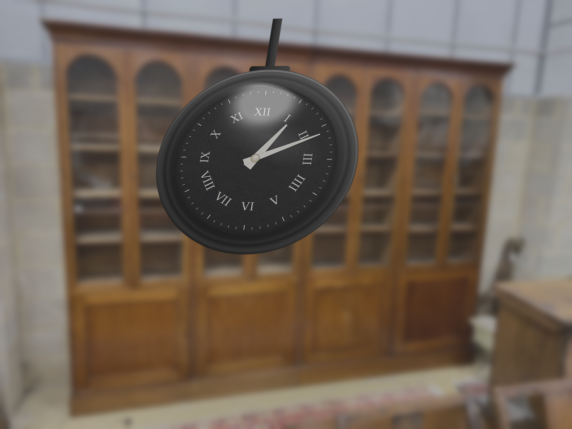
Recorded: 1.11
